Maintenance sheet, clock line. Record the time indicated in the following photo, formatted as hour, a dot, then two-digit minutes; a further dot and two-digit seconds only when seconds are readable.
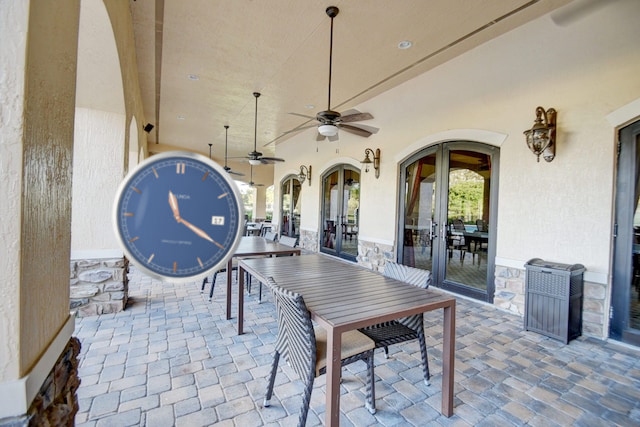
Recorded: 11.20
